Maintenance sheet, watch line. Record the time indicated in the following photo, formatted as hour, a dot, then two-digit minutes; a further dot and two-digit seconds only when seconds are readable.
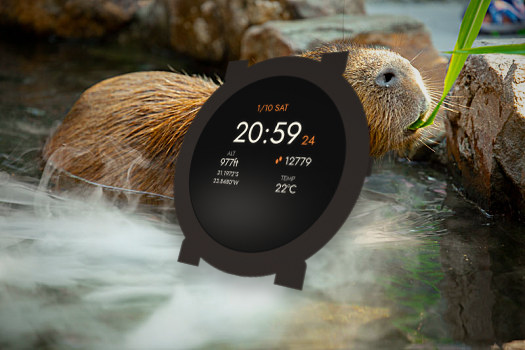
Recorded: 20.59.24
